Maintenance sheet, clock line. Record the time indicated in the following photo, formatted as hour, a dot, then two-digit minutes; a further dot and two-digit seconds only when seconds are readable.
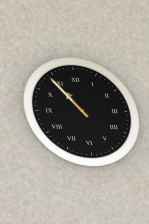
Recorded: 10.54
